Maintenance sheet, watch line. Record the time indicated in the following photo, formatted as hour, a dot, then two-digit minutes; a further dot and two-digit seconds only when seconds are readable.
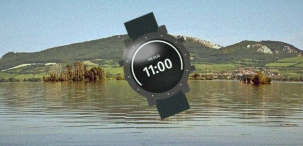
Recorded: 11.00
